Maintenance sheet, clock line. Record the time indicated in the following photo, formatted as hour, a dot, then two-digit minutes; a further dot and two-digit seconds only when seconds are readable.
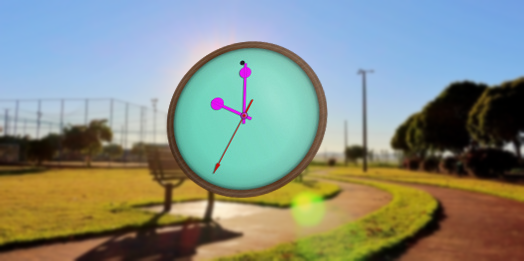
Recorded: 10.00.35
